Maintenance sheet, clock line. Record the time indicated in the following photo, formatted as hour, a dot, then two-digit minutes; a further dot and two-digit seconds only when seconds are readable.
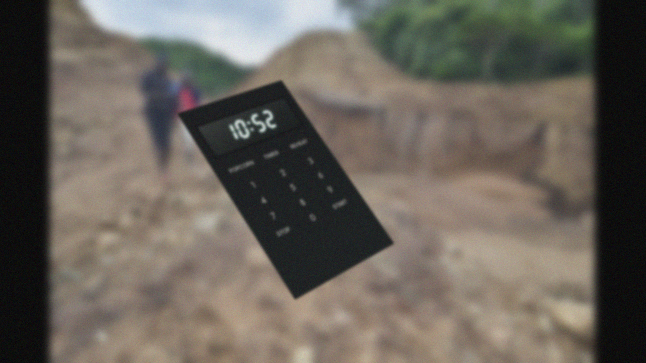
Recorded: 10.52
